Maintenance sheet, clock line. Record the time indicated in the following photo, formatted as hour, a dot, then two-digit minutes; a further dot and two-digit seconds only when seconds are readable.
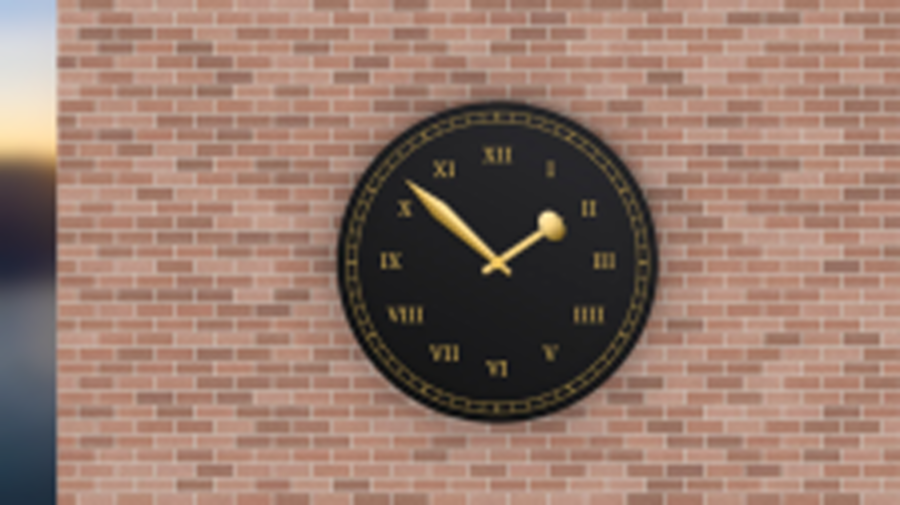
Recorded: 1.52
